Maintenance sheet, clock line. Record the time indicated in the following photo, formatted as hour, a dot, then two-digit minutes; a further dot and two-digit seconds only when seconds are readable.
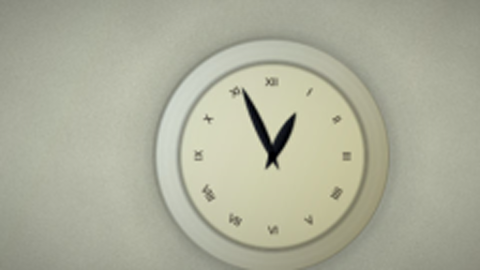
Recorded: 12.56
